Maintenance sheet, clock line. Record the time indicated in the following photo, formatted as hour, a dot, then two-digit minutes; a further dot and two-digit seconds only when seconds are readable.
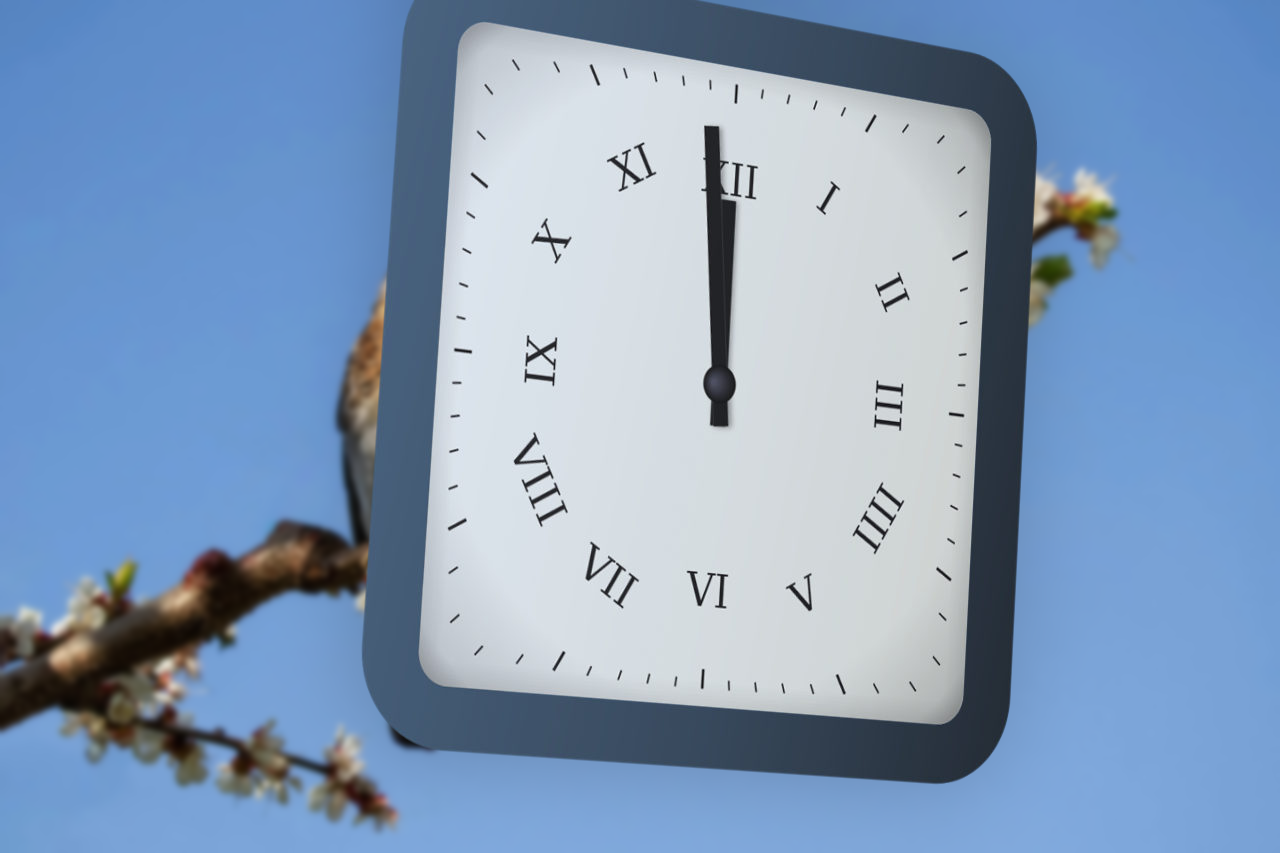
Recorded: 11.59
